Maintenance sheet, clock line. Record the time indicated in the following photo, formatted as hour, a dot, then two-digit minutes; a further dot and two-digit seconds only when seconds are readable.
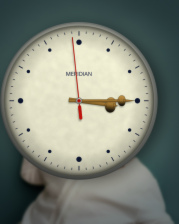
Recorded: 3.14.59
